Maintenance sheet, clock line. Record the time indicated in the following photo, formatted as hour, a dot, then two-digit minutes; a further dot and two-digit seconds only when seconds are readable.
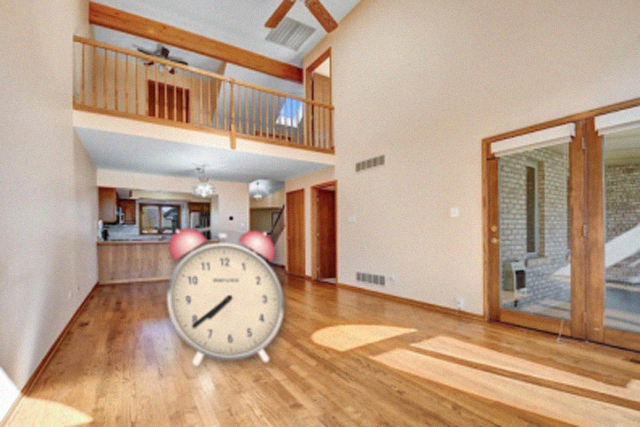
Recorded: 7.39
